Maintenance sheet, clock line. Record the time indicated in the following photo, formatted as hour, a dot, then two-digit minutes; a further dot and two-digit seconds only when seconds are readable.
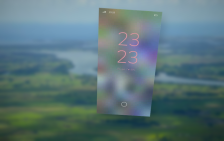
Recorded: 23.23
